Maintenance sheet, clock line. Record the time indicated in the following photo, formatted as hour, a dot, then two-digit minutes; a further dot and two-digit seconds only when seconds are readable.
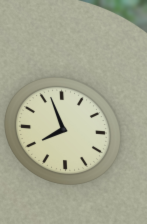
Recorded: 7.57
